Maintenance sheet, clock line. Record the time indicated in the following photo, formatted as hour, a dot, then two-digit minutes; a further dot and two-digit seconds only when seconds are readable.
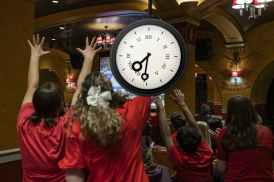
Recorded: 7.31
